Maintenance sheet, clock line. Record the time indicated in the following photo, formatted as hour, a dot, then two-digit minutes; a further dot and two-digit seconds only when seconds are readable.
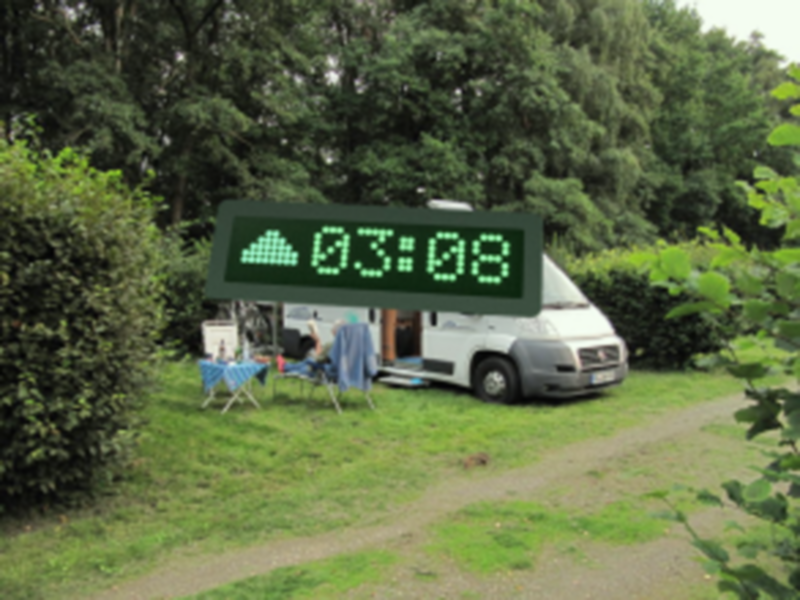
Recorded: 3.08
